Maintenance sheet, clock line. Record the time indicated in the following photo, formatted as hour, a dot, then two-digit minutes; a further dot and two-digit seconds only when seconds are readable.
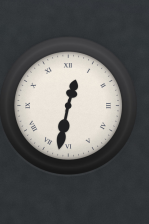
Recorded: 12.32
